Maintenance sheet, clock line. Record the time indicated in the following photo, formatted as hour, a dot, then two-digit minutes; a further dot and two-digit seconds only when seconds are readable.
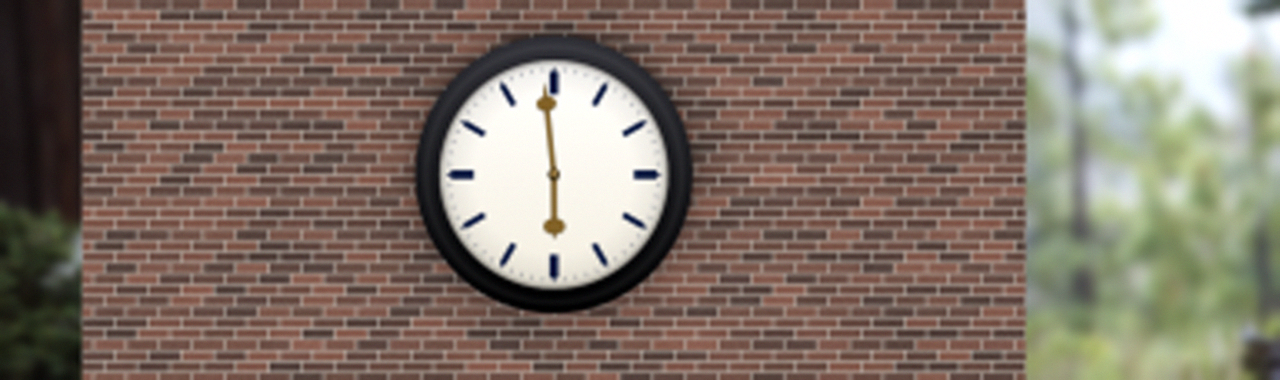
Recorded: 5.59
